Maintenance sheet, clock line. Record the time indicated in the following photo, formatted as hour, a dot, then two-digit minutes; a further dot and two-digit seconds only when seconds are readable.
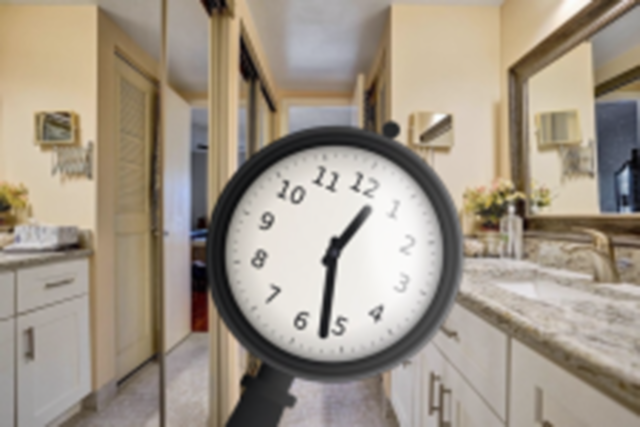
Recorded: 12.27
